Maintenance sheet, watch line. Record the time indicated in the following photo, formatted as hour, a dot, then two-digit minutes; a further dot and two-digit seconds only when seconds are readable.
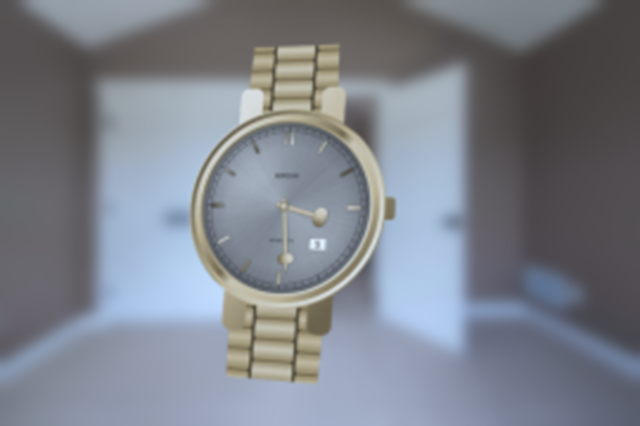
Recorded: 3.29
